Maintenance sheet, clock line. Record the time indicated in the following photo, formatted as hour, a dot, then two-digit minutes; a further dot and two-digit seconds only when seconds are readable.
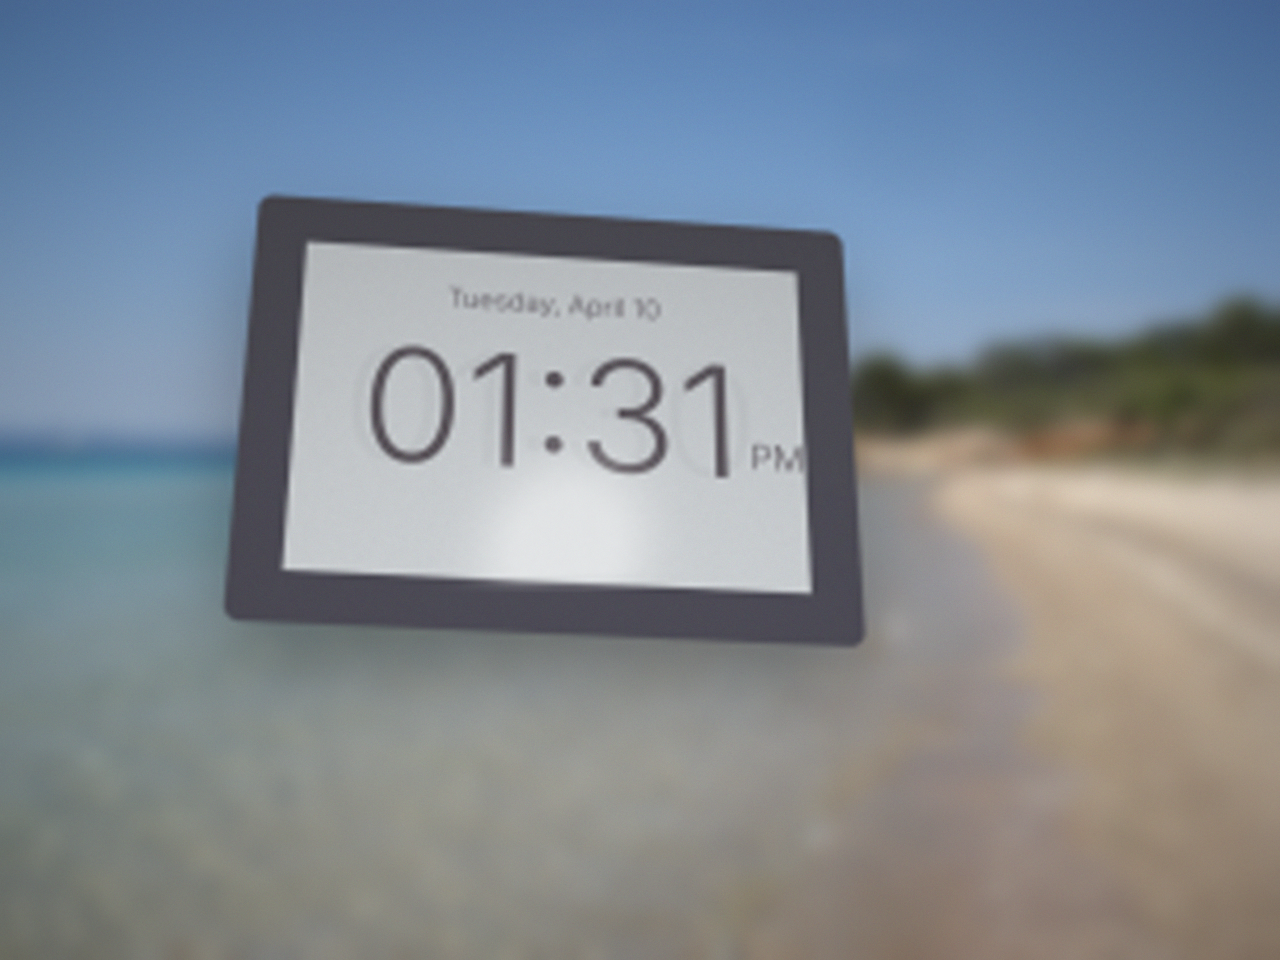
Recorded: 1.31
